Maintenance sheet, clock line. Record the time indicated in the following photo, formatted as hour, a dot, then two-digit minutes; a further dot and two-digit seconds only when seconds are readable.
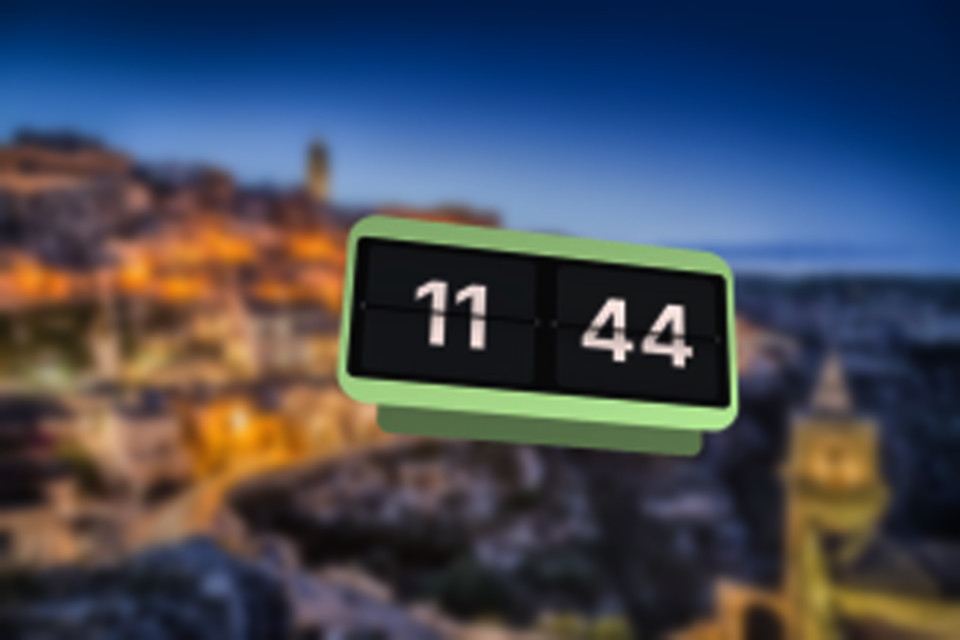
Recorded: 11.44
